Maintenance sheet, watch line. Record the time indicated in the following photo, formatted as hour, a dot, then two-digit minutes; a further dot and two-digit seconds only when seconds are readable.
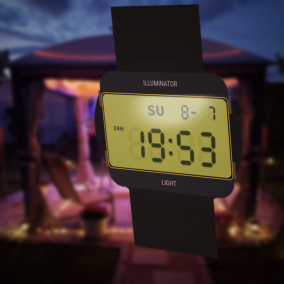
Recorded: 19.53
